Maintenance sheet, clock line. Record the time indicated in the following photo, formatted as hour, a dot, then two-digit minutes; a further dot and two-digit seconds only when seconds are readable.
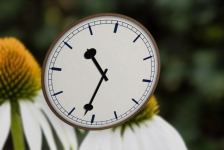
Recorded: 10.32
